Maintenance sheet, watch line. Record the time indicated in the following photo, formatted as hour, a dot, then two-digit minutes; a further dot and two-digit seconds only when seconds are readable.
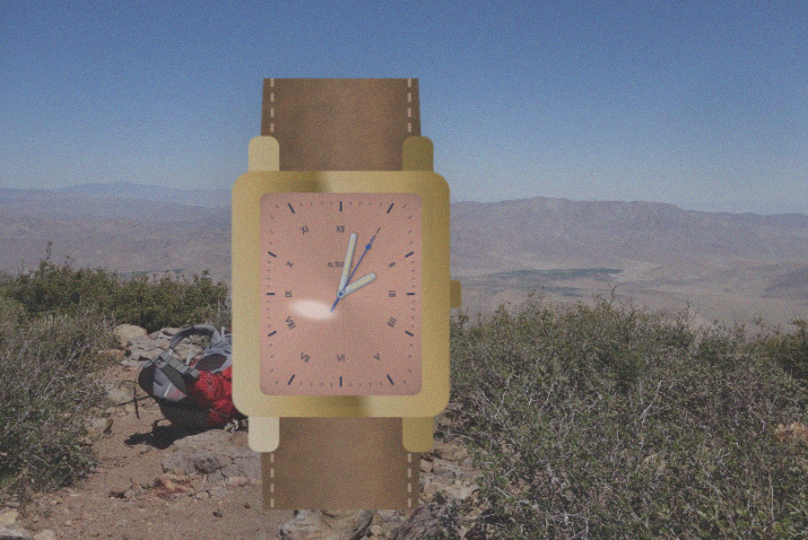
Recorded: 2.02.05
